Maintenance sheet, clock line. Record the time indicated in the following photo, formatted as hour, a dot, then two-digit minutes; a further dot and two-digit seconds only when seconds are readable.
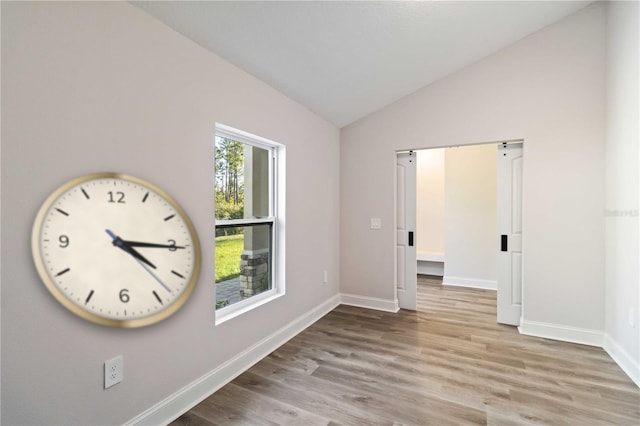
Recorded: 4.15.23
